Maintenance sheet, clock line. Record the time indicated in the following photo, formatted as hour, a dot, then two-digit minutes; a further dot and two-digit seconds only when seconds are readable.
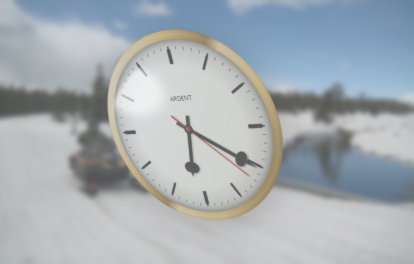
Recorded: 6.20.22
